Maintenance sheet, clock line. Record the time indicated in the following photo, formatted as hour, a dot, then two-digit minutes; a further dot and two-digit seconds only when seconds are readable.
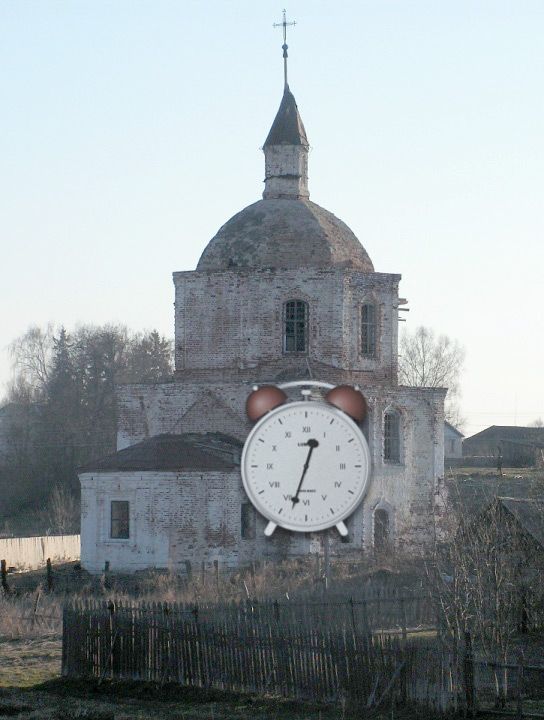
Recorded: 12.33
